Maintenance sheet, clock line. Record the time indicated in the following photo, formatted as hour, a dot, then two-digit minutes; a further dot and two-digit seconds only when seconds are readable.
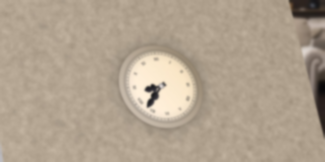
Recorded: 8.37
